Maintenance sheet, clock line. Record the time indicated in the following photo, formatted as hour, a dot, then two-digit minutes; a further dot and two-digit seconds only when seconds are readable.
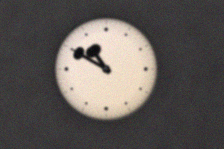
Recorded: 10.50
